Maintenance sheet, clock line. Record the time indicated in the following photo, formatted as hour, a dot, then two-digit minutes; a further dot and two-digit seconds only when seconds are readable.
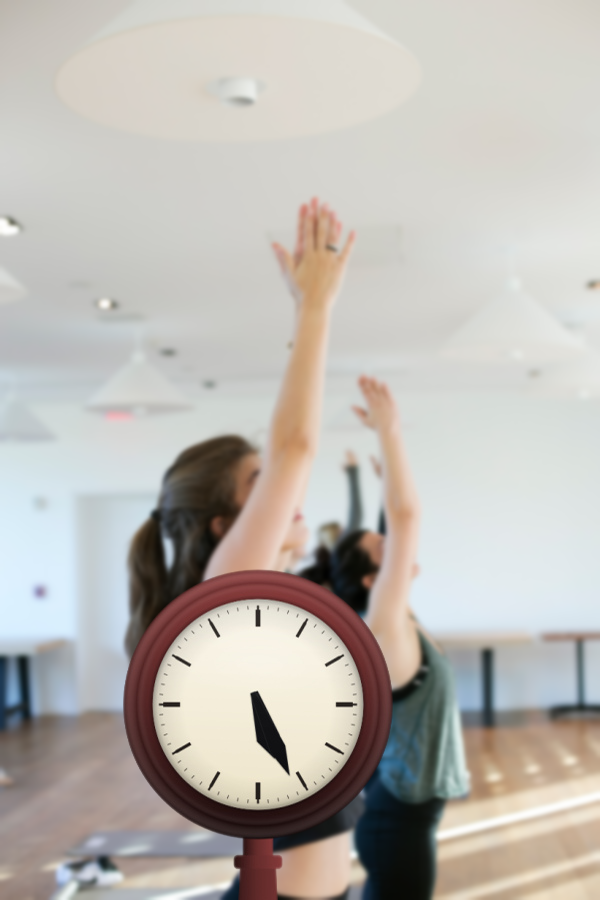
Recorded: 5.26
